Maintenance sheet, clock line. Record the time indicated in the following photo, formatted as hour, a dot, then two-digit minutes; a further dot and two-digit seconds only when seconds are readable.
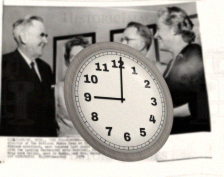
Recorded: 9.01
